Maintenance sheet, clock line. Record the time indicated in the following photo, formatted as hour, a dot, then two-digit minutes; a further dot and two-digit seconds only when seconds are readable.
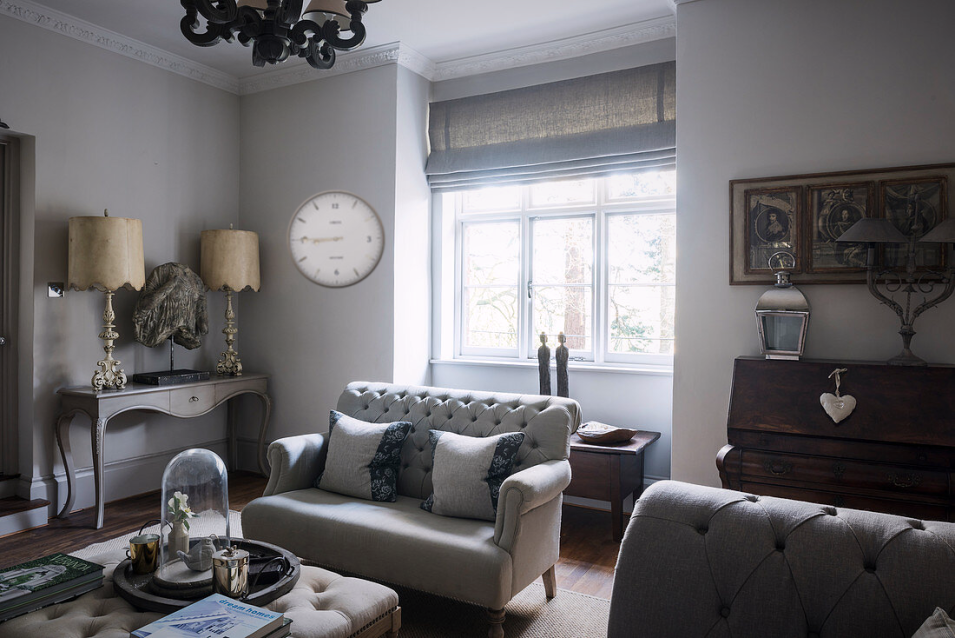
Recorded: 8.45
